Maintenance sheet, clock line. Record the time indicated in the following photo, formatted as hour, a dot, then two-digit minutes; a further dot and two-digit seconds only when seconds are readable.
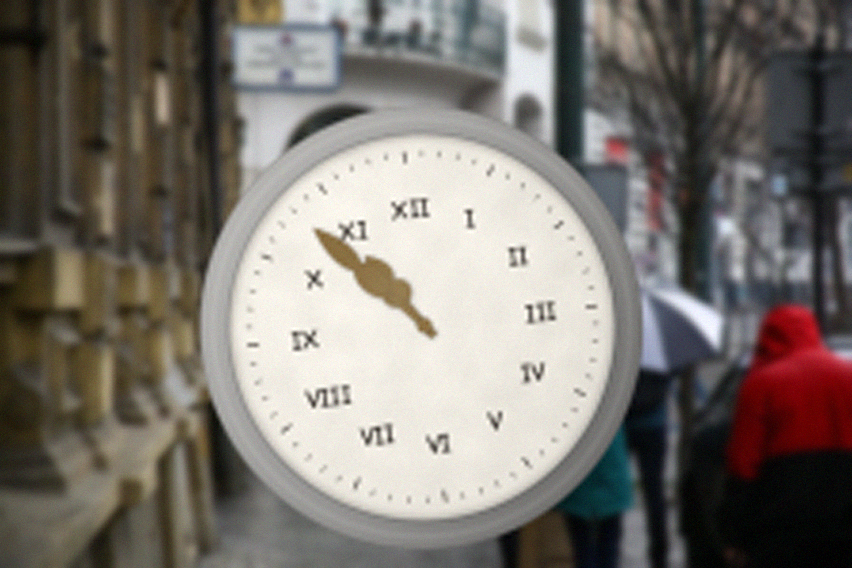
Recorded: 10.53
